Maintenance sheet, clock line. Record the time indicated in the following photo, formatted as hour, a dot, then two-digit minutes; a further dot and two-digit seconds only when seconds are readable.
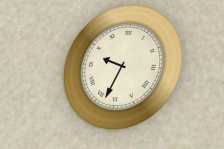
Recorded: 9.33
